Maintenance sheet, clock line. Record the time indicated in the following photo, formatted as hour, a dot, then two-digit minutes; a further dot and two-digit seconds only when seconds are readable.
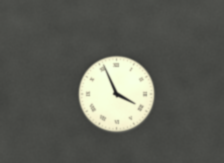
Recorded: 3.56
